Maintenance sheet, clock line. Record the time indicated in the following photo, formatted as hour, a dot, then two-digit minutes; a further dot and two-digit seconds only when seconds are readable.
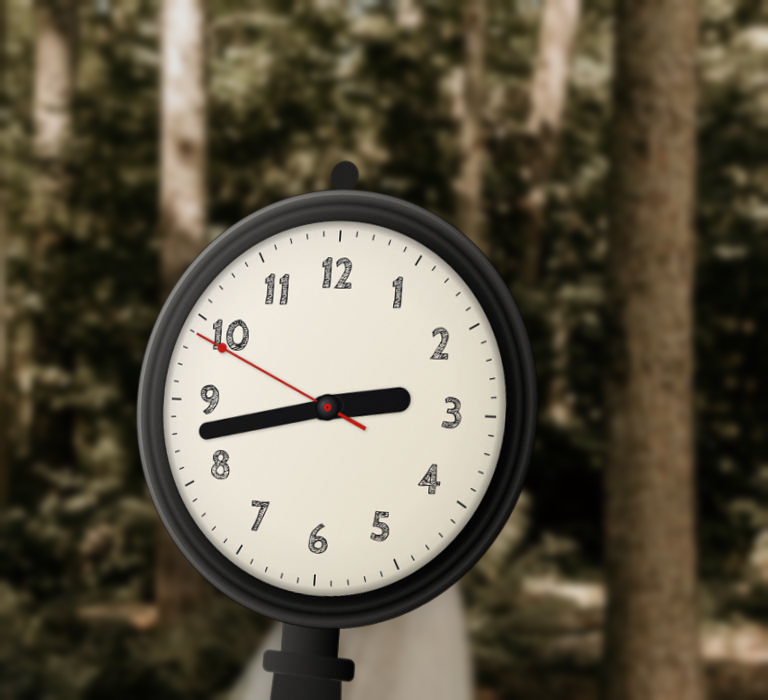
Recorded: 2.42.49
